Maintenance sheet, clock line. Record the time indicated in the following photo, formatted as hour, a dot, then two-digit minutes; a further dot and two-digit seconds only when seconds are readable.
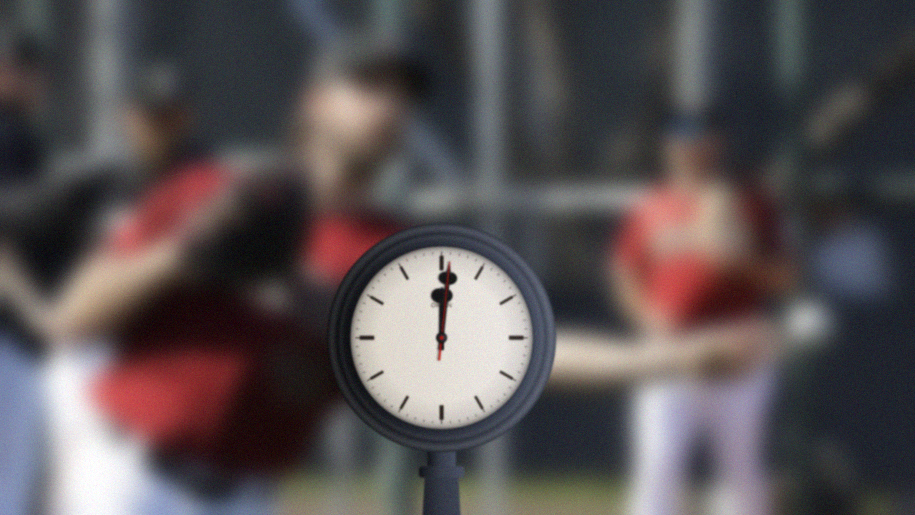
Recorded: 12.01.01
